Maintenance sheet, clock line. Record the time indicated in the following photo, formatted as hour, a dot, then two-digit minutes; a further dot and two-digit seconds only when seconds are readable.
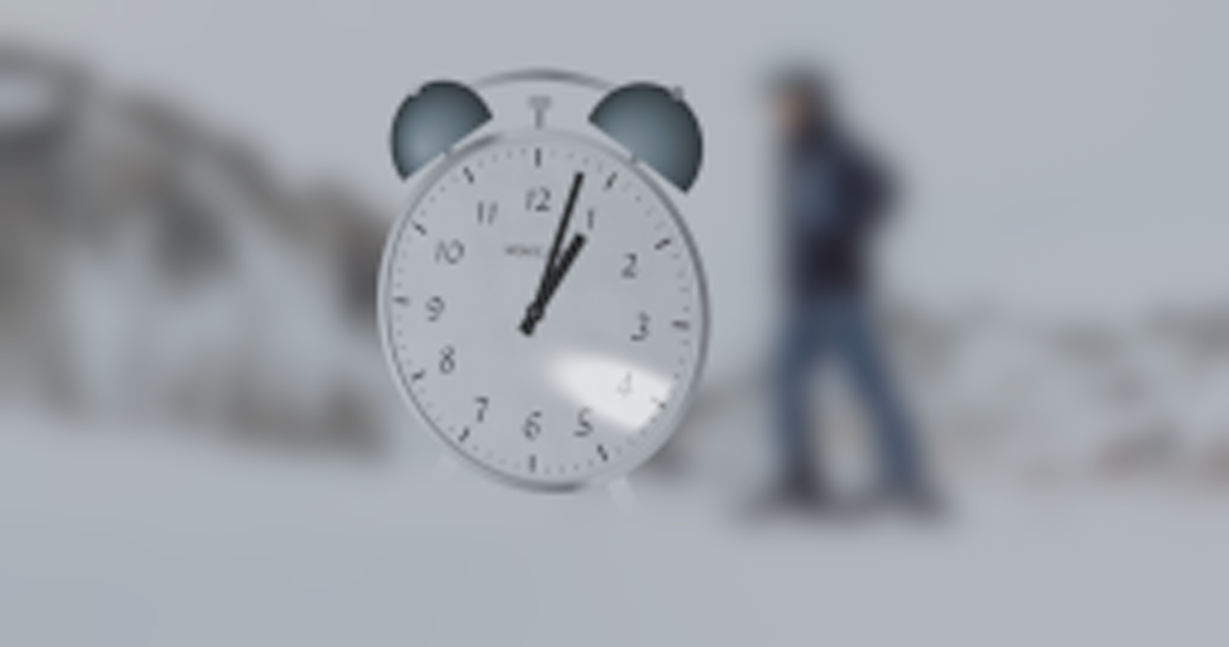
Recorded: 1.03
